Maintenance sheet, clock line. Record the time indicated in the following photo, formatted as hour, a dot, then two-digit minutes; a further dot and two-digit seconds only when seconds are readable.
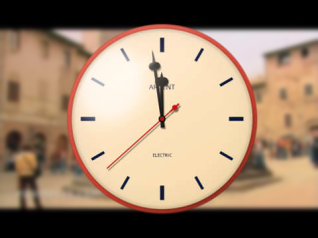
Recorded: 11.58.38
